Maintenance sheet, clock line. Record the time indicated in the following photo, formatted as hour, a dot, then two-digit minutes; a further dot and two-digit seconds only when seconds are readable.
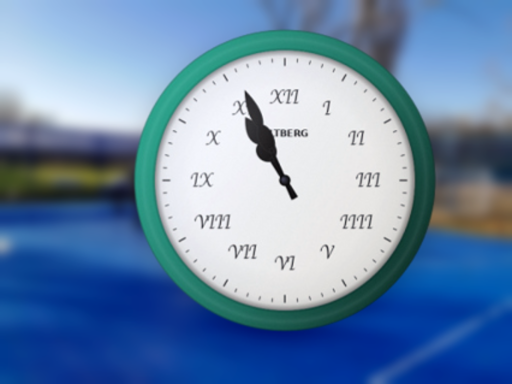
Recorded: 10.56
